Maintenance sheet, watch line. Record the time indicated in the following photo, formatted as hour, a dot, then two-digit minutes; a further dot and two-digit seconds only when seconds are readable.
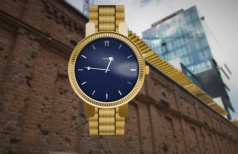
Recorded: 12.46
